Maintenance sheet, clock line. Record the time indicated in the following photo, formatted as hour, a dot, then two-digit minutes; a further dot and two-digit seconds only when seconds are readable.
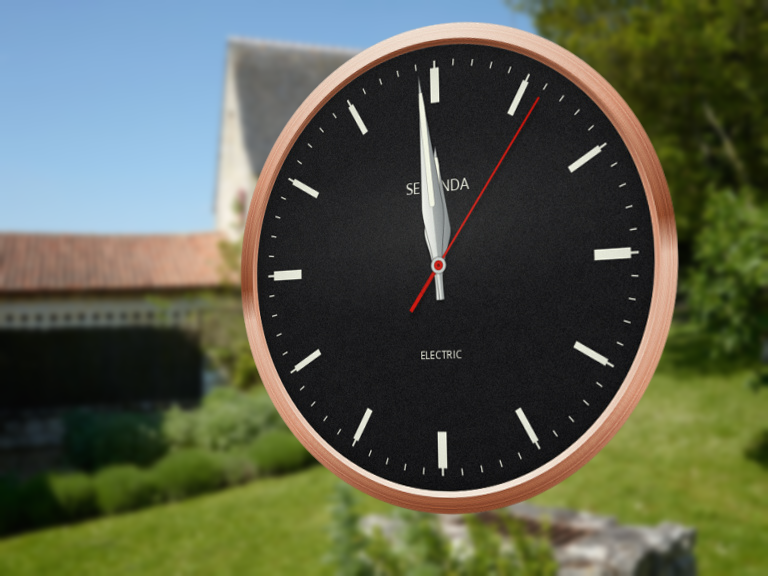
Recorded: 11.59.06
